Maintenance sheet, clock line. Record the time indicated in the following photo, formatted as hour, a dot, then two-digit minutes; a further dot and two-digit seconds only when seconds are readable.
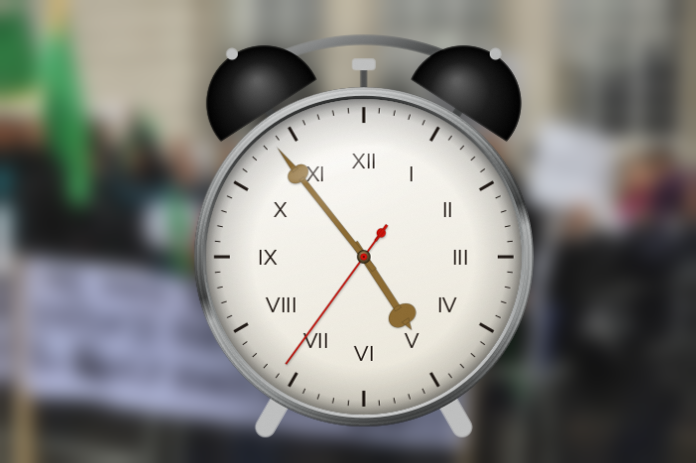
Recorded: 4.53.36
